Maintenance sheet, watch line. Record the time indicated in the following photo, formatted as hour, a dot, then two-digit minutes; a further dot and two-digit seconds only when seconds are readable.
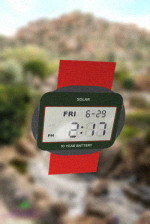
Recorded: 2.17
